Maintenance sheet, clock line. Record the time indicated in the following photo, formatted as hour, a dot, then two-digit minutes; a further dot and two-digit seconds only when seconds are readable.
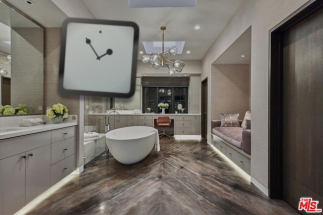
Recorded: 1.54
